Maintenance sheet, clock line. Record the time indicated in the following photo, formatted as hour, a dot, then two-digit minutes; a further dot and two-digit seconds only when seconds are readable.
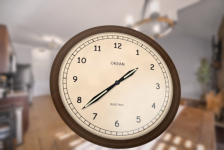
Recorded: 1.38
